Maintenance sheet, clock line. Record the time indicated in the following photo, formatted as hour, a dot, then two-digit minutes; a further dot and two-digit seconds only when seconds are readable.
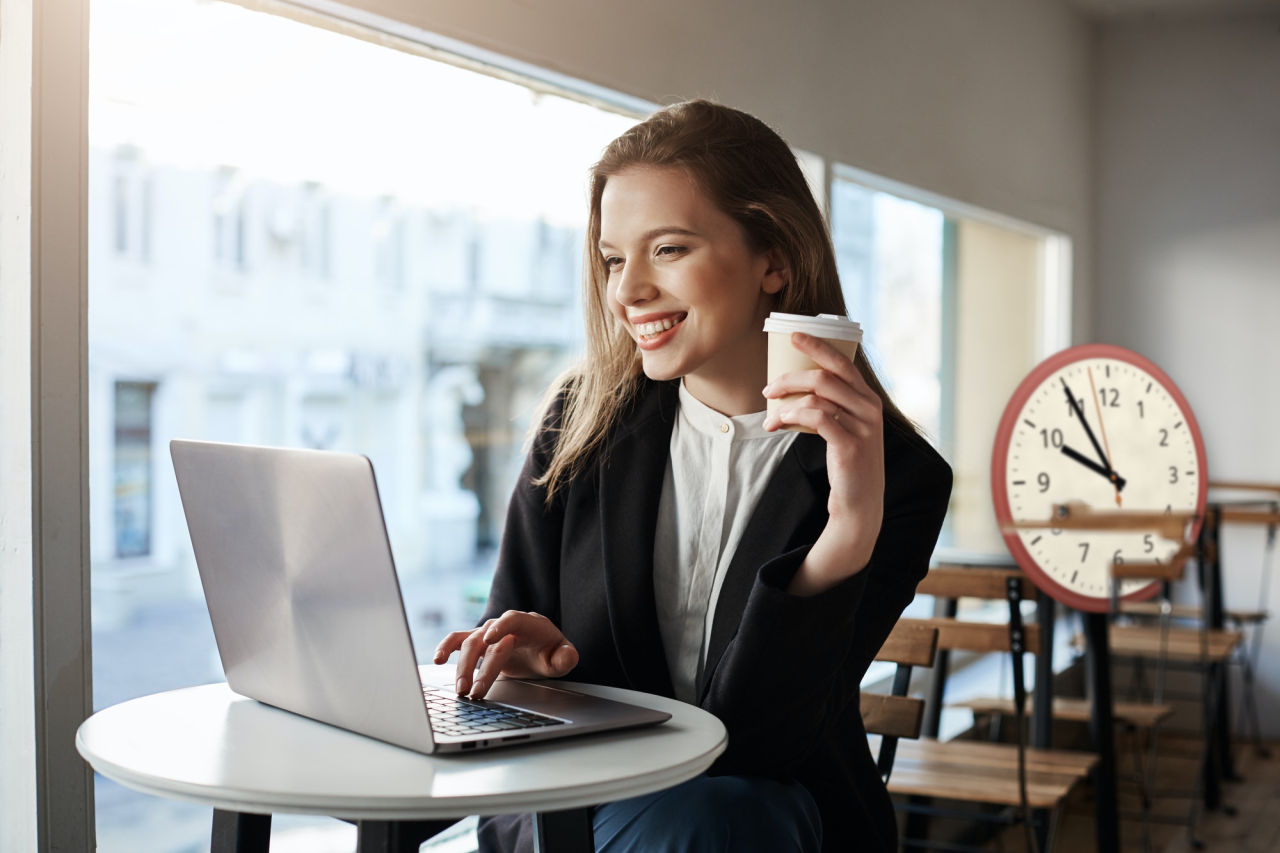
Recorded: 9.54.58
